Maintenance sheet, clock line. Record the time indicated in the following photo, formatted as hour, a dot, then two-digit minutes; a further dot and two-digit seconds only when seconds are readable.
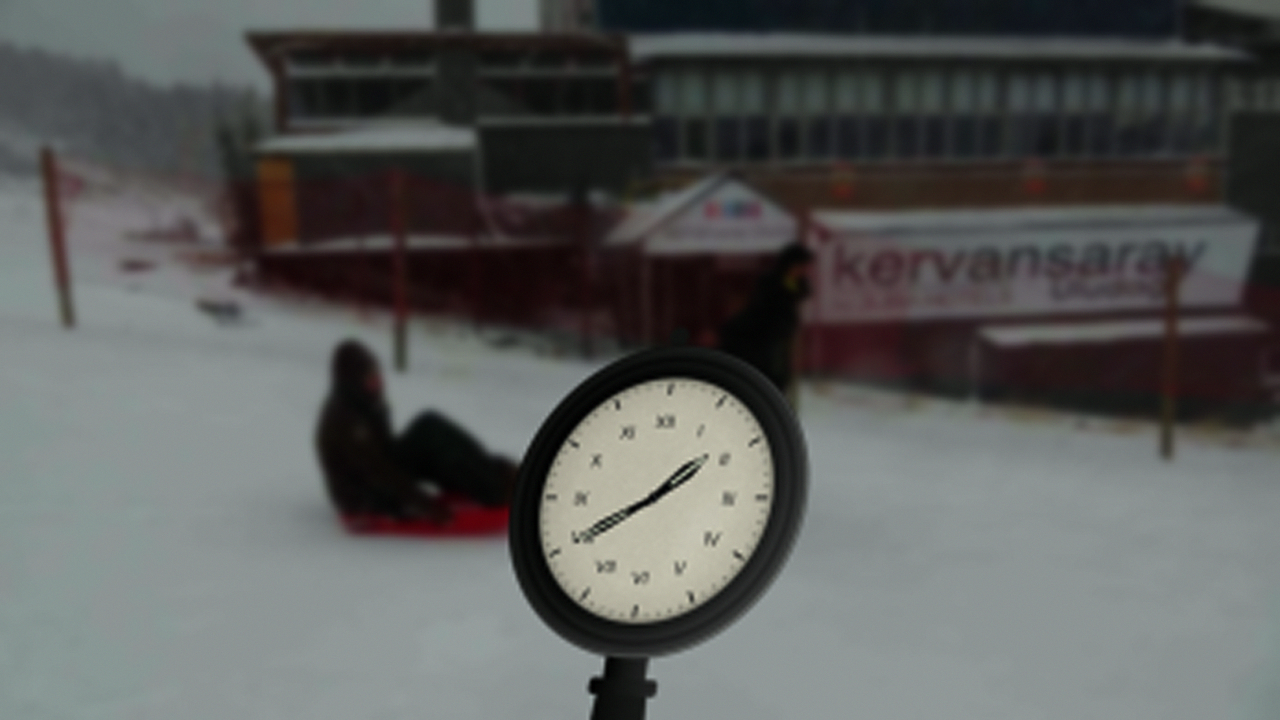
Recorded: 1.40
